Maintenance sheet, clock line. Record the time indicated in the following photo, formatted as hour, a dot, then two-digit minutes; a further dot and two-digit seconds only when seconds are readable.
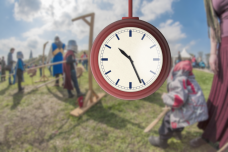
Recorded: 10.26
